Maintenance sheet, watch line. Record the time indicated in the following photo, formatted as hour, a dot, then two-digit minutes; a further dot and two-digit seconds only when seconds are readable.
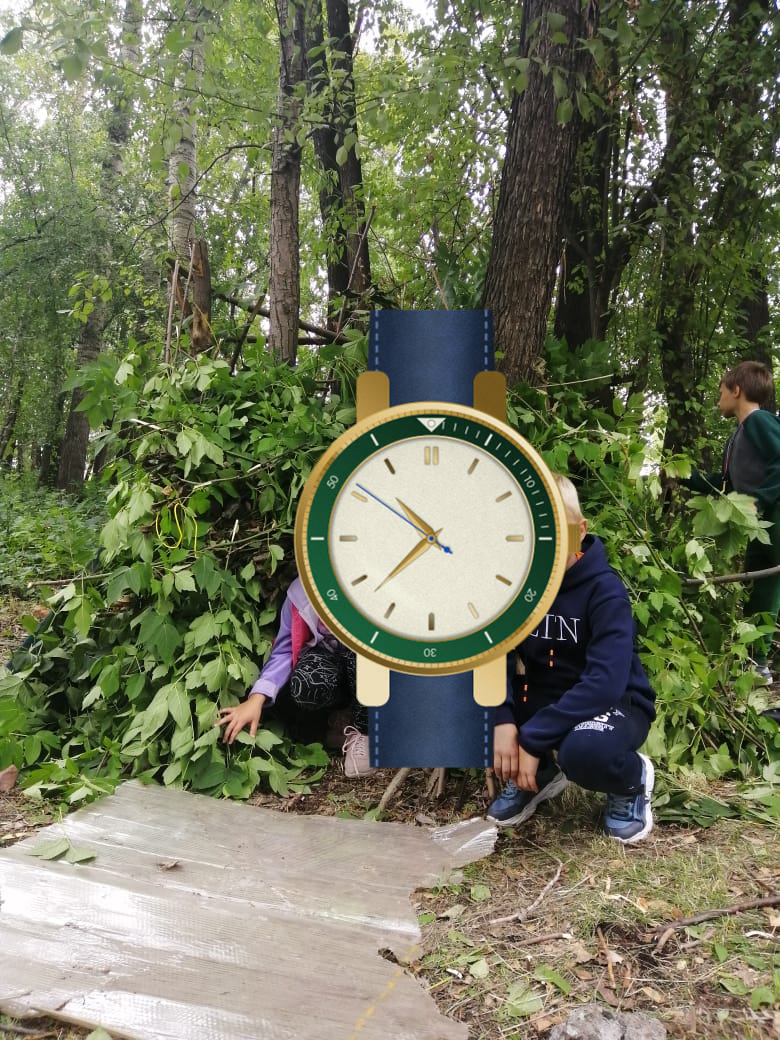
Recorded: 10.37.51
